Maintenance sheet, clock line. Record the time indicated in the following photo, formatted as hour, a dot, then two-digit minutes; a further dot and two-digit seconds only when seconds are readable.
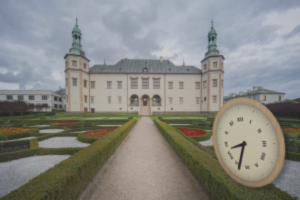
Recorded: 8.34
